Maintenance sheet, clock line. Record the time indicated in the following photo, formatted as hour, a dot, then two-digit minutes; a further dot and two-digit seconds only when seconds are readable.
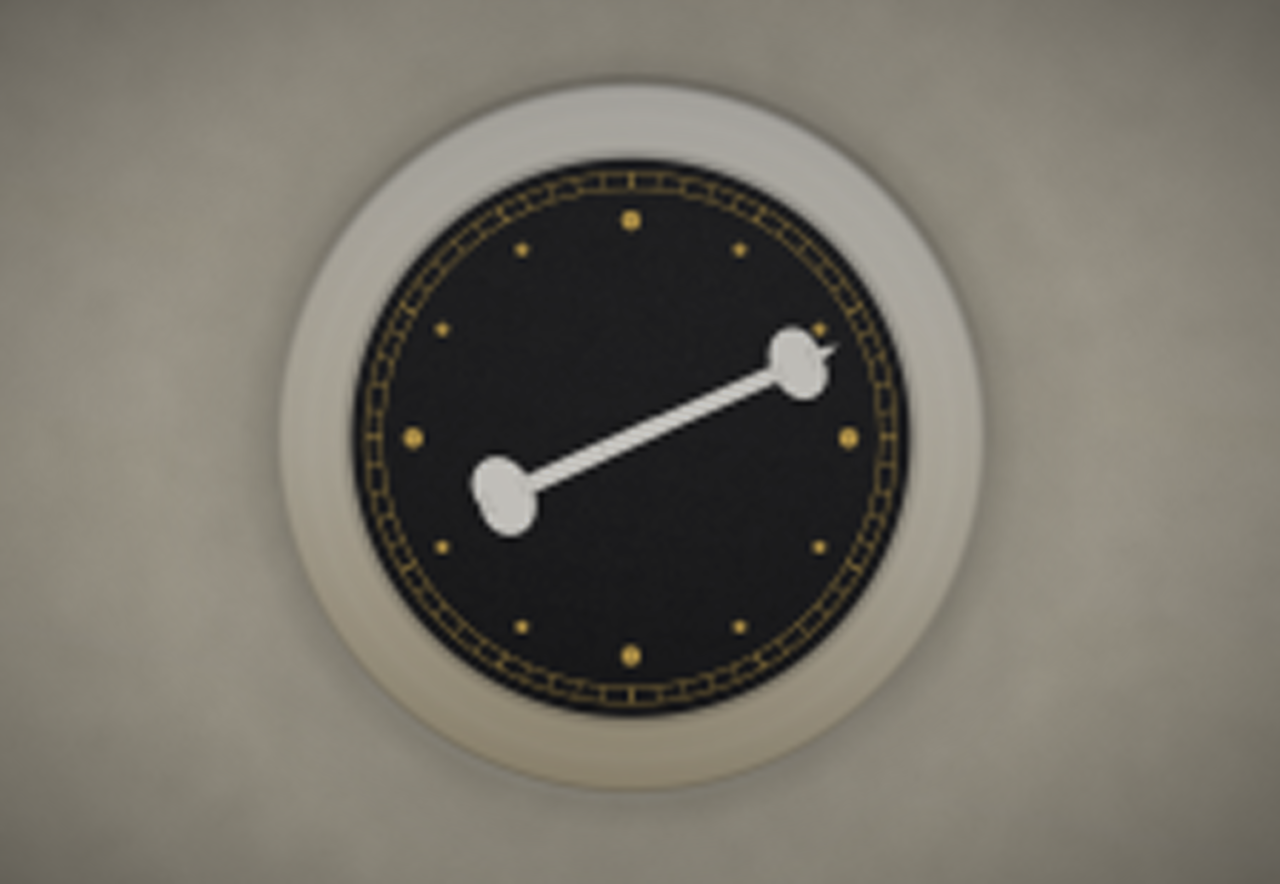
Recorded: 8.11
